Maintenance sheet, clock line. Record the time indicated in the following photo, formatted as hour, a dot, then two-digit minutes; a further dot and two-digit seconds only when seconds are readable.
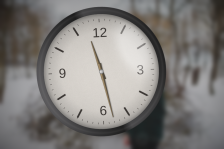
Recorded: 11.28
